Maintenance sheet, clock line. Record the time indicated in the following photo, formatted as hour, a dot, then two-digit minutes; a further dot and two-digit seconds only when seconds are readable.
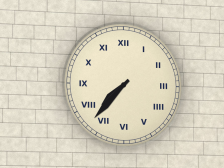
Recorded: 7.37
